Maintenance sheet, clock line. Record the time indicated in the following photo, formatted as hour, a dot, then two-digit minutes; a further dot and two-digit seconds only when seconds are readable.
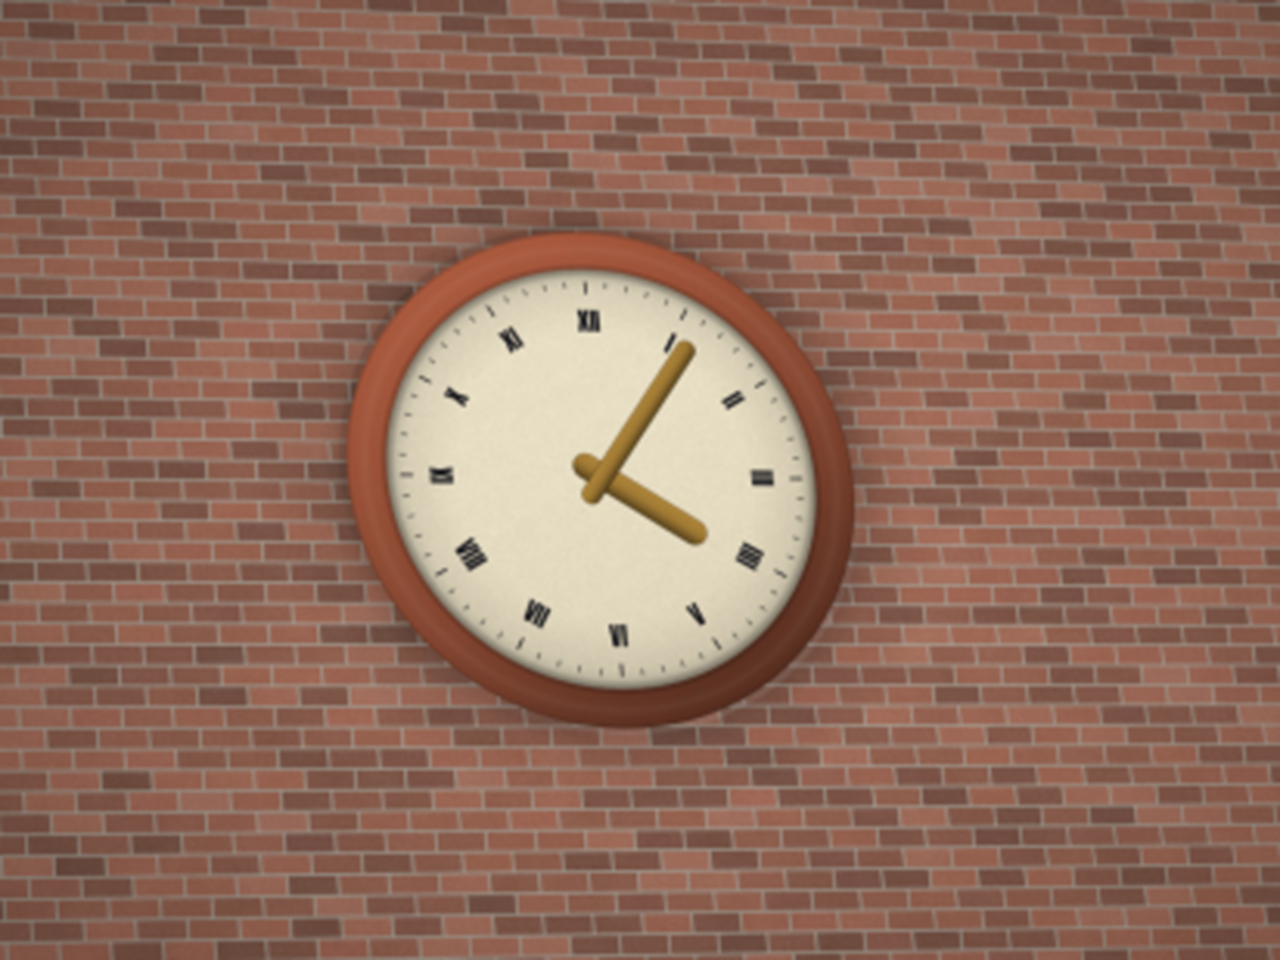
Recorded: 4.06
